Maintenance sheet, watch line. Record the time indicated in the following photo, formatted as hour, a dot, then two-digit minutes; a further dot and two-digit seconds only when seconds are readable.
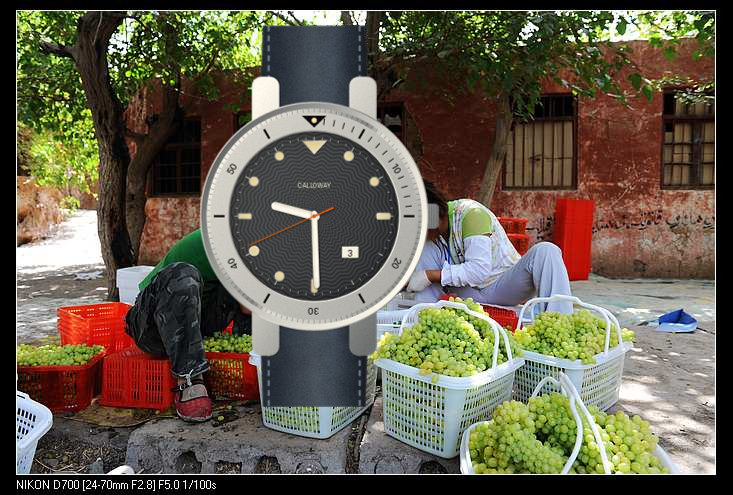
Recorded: 9.29.41
